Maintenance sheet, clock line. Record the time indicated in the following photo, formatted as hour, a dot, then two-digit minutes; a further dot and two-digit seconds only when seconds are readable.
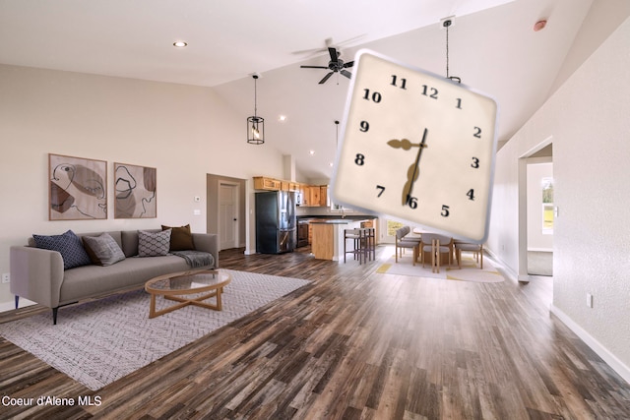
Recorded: 8.31.31
